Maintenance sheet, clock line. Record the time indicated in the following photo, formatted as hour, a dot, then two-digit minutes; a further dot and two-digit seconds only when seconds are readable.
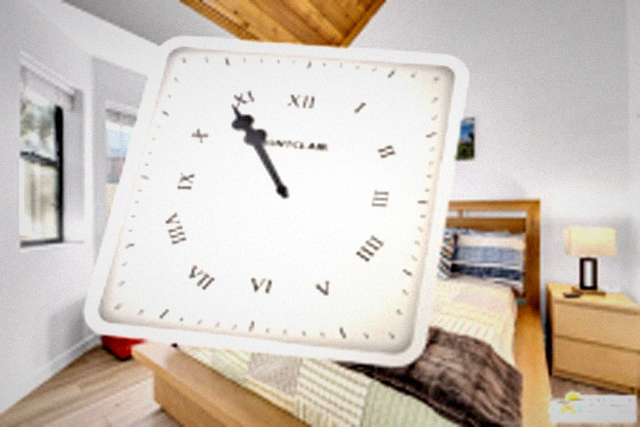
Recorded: 10.54
